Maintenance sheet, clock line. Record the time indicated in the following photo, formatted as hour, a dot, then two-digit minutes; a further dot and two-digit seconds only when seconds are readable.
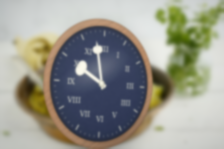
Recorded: 9.58
